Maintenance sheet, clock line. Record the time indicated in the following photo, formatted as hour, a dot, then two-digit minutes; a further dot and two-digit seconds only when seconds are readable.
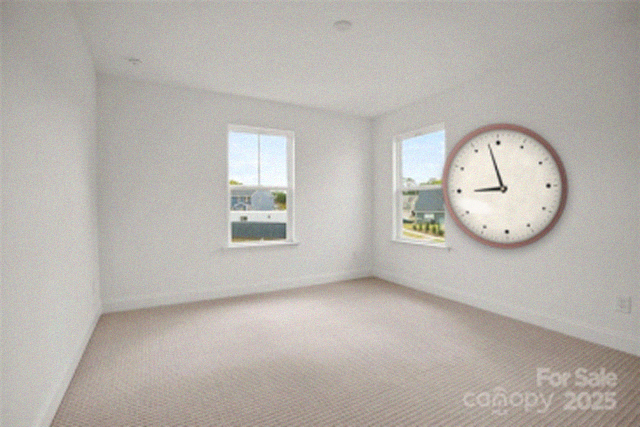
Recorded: 8.58
